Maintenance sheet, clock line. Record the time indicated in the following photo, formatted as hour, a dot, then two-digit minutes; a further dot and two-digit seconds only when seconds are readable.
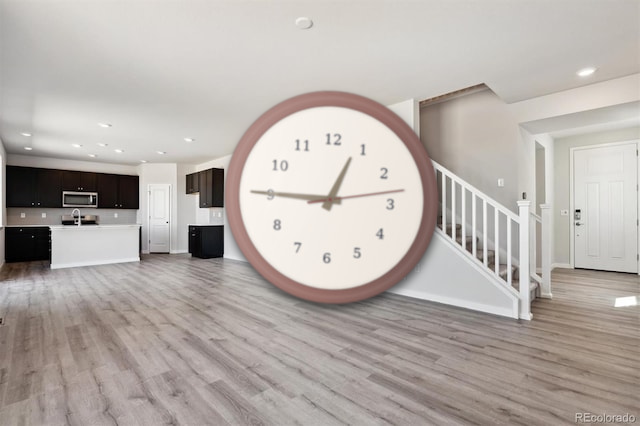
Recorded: 12.45.13
